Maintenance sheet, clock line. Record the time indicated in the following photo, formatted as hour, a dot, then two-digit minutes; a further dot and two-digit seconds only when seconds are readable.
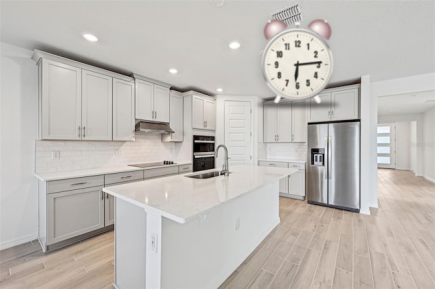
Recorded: 6.14
